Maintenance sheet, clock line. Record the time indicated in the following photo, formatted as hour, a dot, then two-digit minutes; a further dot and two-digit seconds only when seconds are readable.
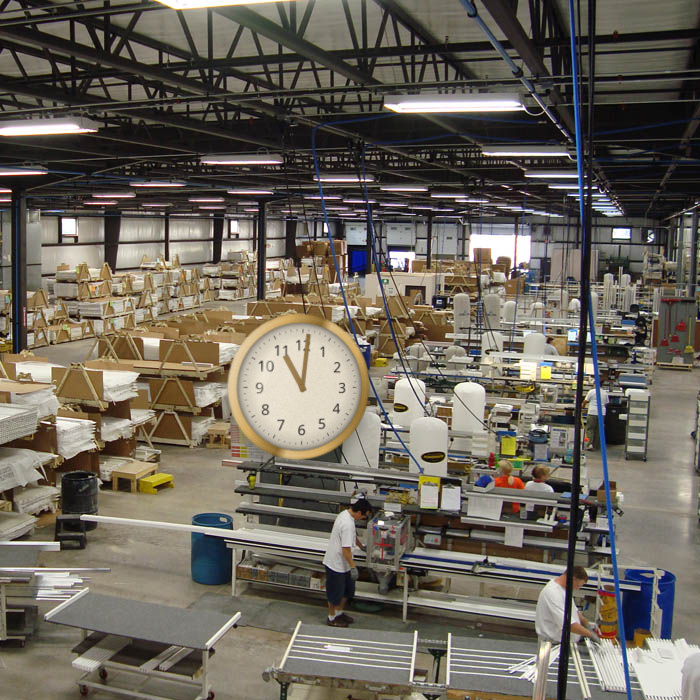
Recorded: 11.01
